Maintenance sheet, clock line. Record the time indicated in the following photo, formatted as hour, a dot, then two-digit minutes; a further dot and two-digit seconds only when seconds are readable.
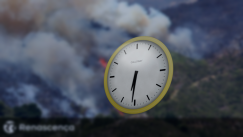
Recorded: 6.31
